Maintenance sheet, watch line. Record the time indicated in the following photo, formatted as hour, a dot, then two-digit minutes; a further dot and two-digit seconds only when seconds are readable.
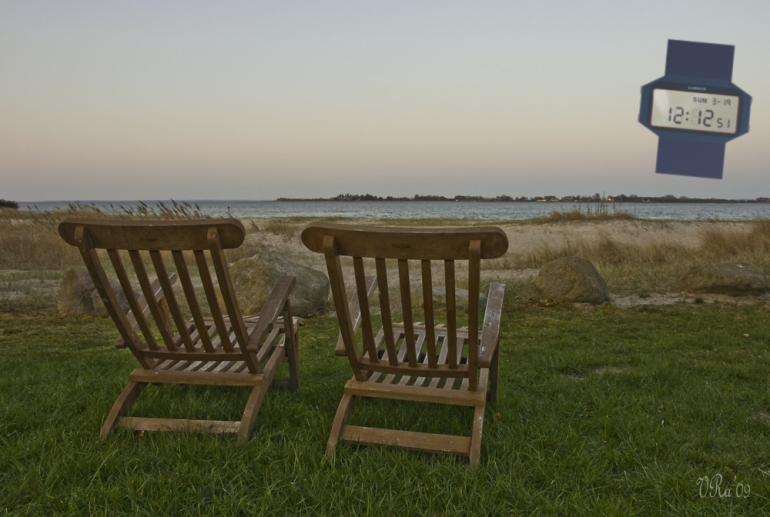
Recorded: 12.12.51
